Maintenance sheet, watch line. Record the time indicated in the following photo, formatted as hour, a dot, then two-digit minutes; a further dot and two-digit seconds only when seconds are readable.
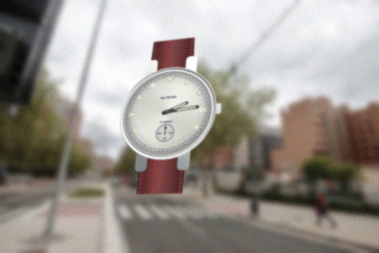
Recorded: 2.14
